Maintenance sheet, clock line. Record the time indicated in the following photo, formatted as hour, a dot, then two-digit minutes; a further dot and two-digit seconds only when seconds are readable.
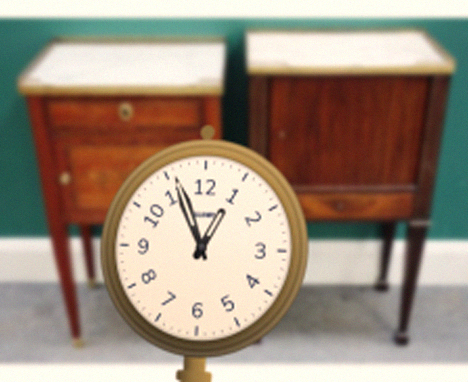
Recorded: 12.56
